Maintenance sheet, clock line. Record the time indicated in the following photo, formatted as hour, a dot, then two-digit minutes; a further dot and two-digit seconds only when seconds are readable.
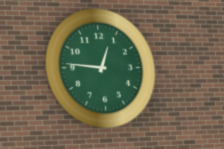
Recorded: 12.46
